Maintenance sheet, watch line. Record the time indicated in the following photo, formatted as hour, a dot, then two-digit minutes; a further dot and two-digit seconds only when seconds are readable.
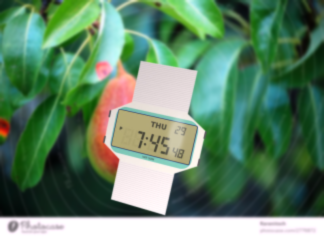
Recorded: 7.45
